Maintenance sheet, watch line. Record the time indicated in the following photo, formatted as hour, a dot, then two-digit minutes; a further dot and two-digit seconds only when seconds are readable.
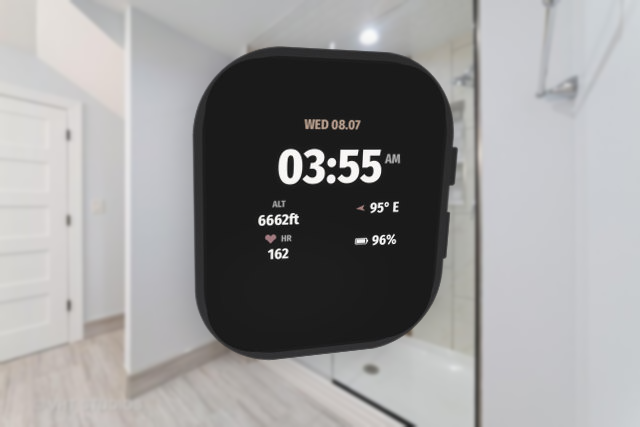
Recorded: 3.55
